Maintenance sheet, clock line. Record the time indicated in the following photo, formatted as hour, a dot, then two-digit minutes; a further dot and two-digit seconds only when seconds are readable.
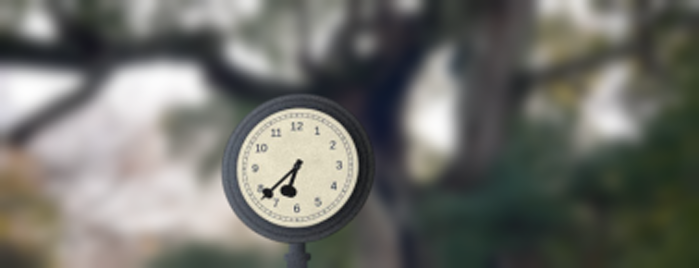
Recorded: 6.38
